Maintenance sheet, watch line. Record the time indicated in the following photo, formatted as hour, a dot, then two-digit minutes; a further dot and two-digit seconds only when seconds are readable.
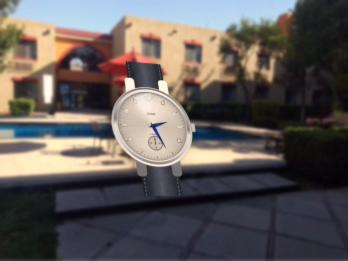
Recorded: 2.26
